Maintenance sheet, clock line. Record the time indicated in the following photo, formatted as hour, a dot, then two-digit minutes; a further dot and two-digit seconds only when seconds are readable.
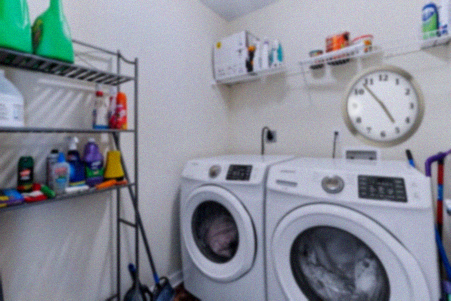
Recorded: 4.53
